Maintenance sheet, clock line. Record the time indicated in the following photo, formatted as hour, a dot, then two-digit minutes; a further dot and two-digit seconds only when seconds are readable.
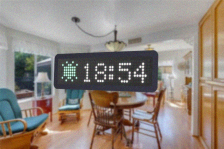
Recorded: 18.54
